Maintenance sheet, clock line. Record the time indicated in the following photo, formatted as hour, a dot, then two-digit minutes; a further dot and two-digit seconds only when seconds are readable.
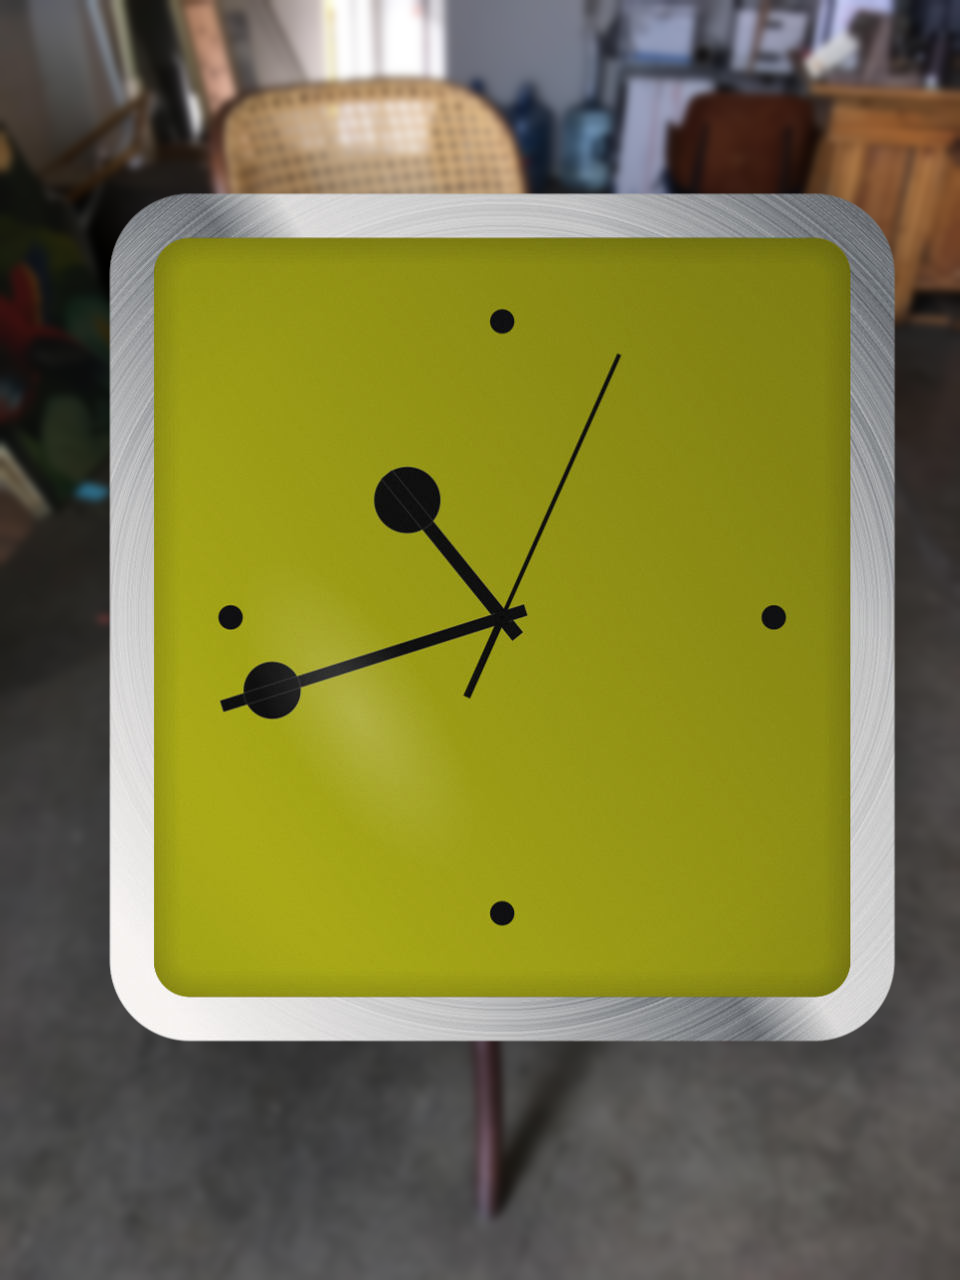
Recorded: 10.42.04
